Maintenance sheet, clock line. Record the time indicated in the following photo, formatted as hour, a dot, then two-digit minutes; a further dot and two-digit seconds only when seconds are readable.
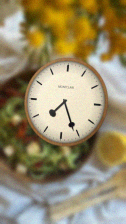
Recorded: 7.26
